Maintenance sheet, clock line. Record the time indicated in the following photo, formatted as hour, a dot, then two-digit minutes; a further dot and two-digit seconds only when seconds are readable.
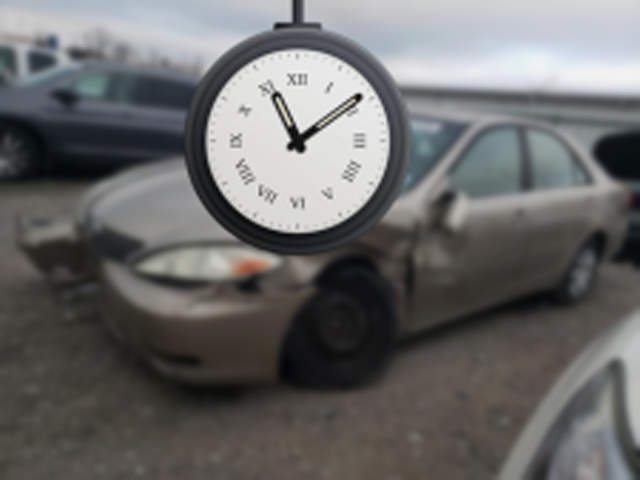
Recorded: 11.09
